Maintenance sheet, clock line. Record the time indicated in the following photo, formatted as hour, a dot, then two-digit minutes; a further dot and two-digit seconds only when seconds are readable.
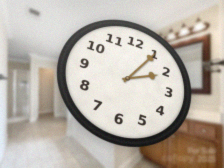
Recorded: 2.05
